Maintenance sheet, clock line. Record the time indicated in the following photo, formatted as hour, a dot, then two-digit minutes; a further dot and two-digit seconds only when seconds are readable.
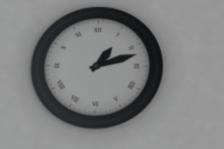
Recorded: 1.12
